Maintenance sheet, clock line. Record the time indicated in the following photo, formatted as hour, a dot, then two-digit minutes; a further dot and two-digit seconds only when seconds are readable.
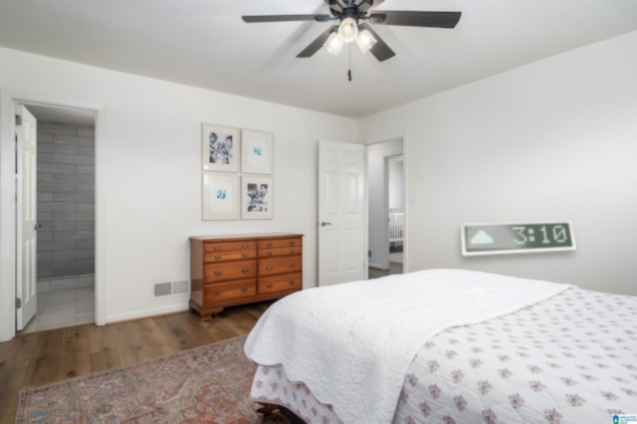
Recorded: 3.10
